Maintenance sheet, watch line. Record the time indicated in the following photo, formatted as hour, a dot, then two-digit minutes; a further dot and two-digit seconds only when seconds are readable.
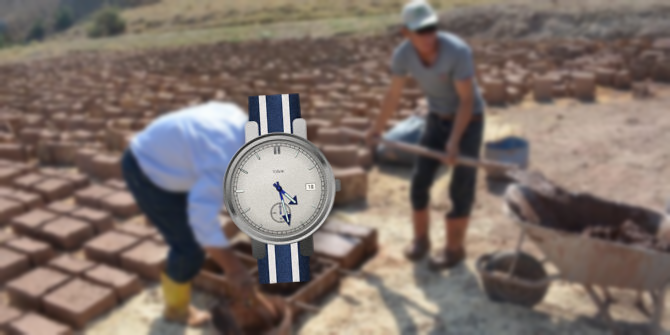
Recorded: 4.28
